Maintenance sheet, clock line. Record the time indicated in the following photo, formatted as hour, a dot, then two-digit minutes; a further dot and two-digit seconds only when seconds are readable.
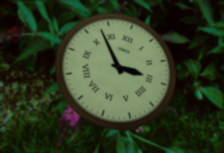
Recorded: 2.53
